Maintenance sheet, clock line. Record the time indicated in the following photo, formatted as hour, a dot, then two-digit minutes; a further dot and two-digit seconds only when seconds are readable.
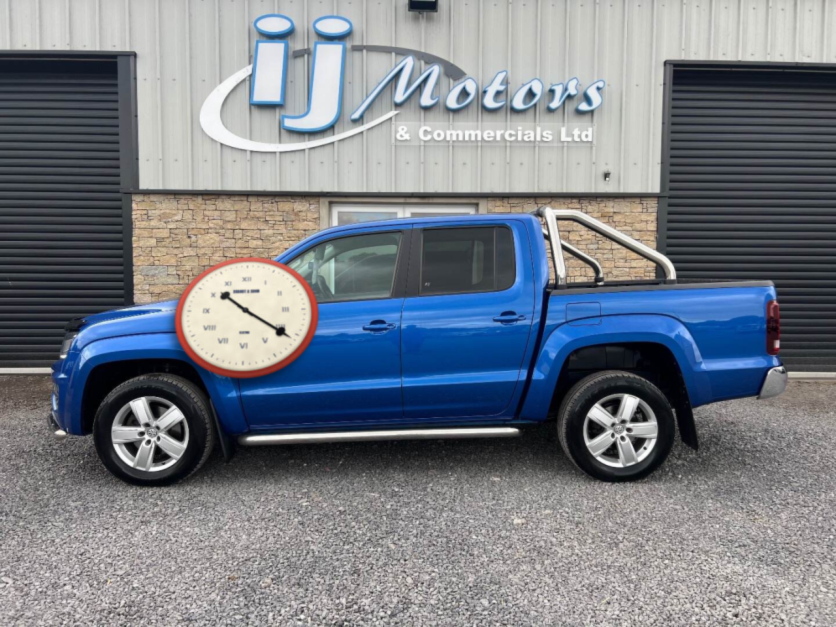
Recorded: 10.21
